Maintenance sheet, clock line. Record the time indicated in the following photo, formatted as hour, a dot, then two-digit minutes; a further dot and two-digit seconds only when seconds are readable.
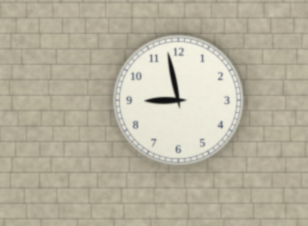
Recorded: 8.58
